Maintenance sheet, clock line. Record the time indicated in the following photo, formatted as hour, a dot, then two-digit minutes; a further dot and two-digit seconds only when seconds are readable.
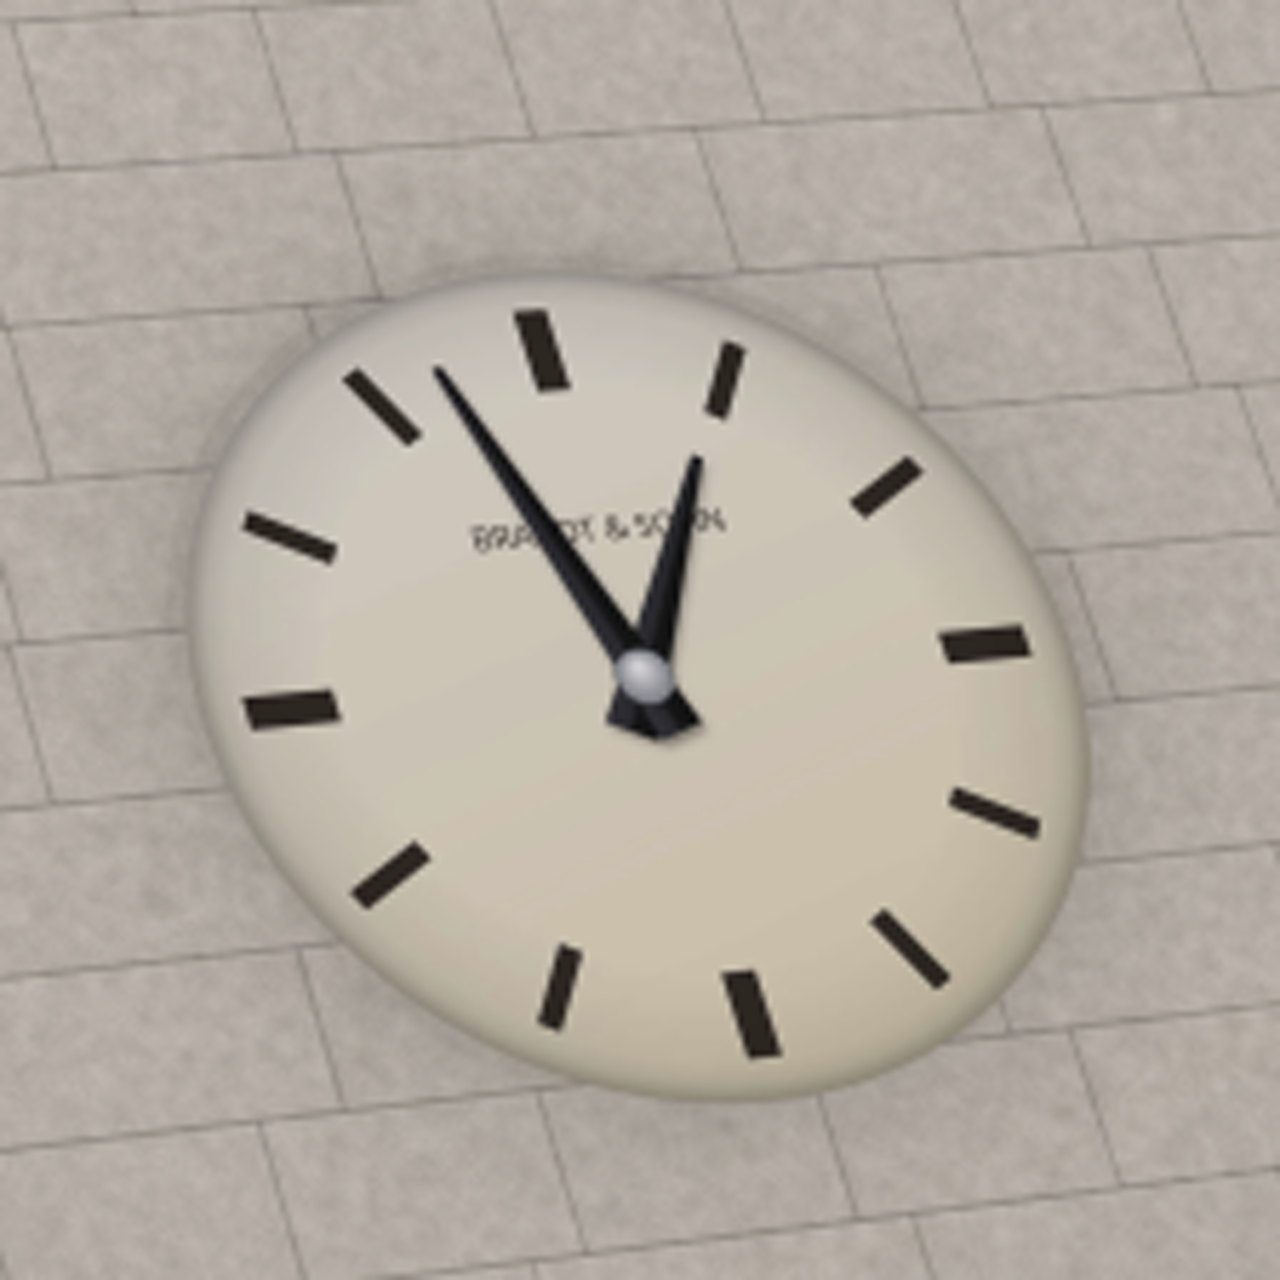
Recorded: 12.57
